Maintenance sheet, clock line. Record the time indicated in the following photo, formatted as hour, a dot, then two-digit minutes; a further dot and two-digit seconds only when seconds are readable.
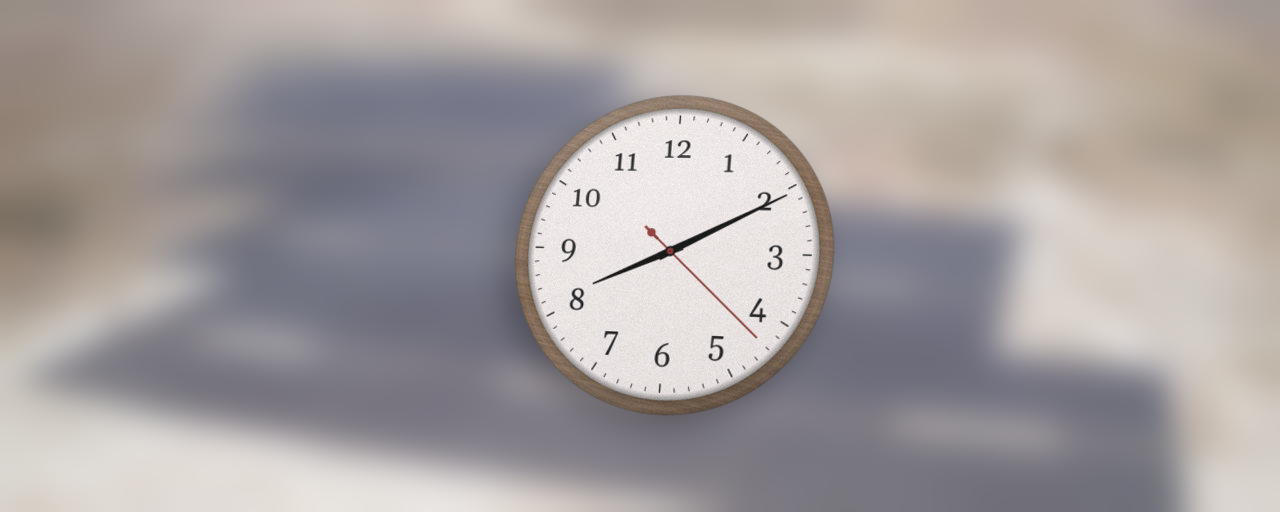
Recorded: 8.10.22
